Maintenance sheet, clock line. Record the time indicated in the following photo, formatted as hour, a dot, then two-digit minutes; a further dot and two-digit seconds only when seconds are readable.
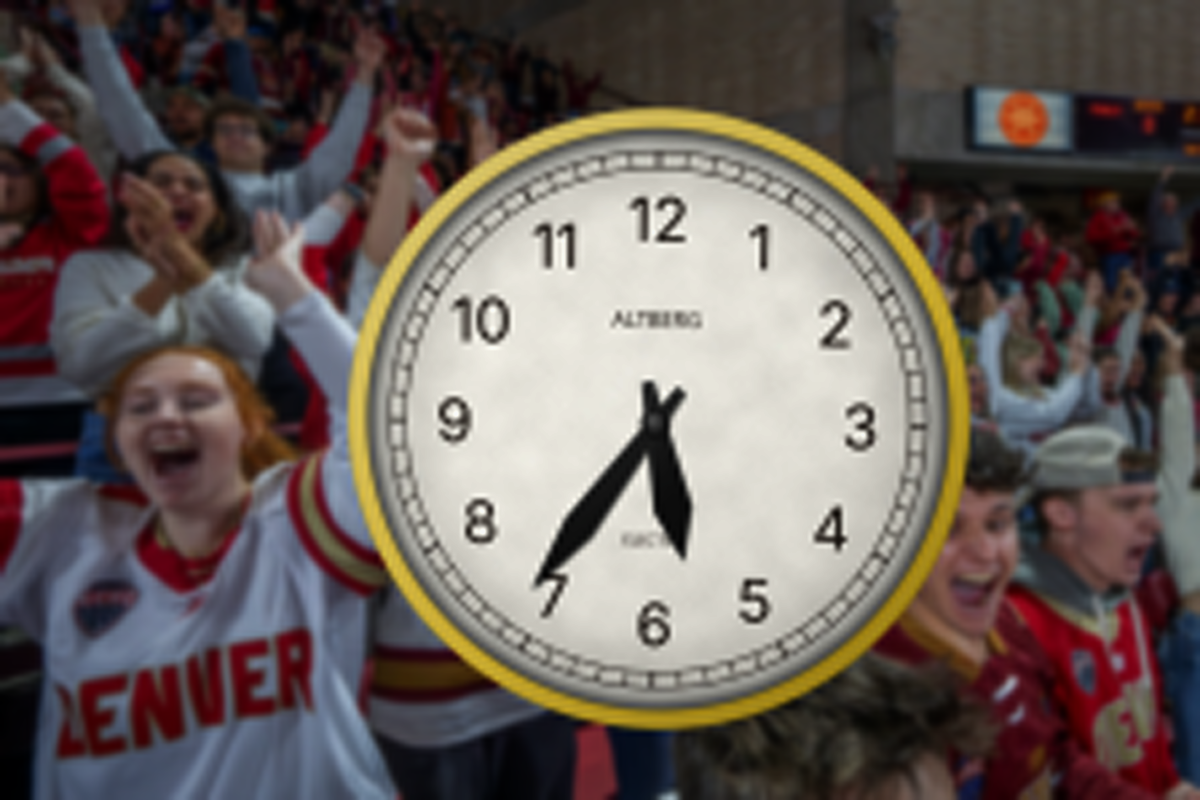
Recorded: 5.36
